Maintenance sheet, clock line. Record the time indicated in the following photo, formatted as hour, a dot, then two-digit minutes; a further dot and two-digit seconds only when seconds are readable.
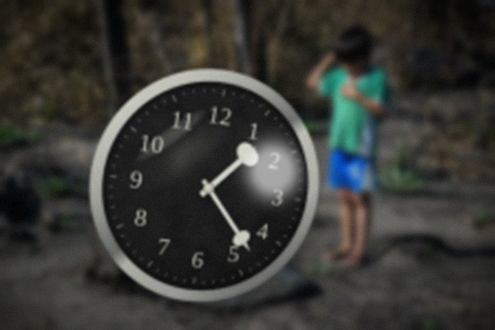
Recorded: 1.23
